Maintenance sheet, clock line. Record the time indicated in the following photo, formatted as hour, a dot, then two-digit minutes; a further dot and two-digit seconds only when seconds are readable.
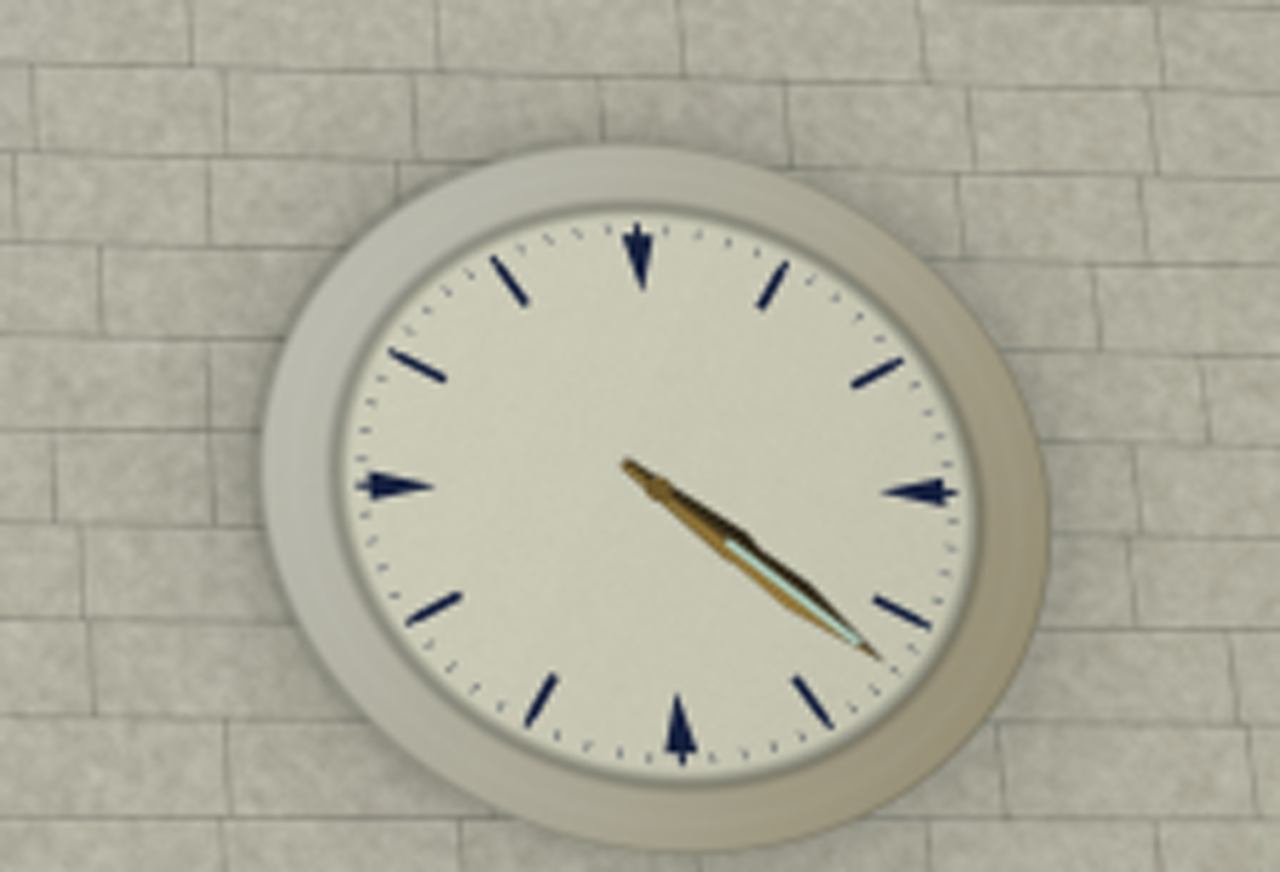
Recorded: 4.22
